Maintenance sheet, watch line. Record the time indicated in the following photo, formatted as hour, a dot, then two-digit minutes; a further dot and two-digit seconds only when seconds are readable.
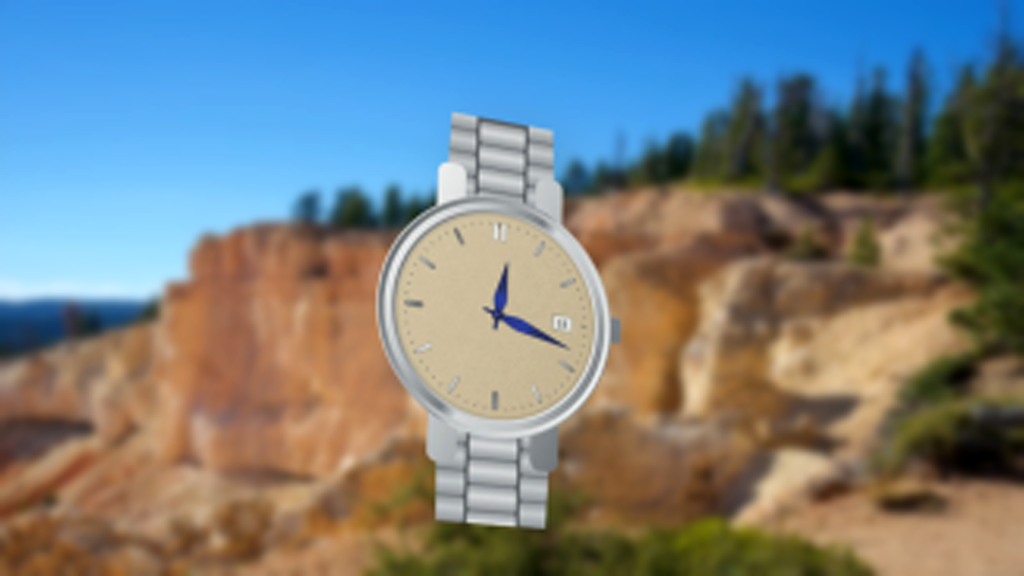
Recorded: 12.18
